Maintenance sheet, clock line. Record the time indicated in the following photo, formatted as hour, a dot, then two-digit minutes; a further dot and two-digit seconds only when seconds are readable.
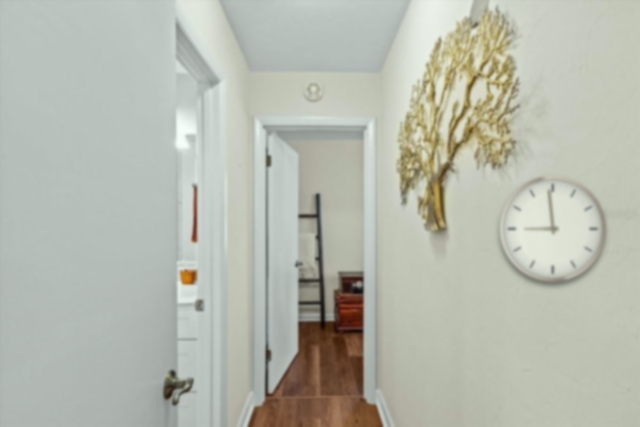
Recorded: 8.59
